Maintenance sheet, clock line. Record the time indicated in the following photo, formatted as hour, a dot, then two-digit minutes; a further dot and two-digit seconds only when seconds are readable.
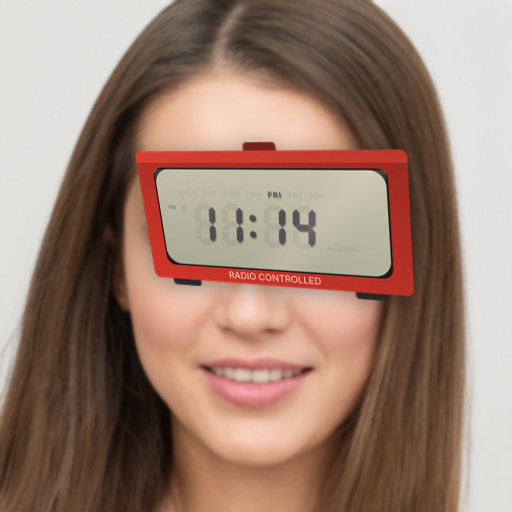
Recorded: 11.14
